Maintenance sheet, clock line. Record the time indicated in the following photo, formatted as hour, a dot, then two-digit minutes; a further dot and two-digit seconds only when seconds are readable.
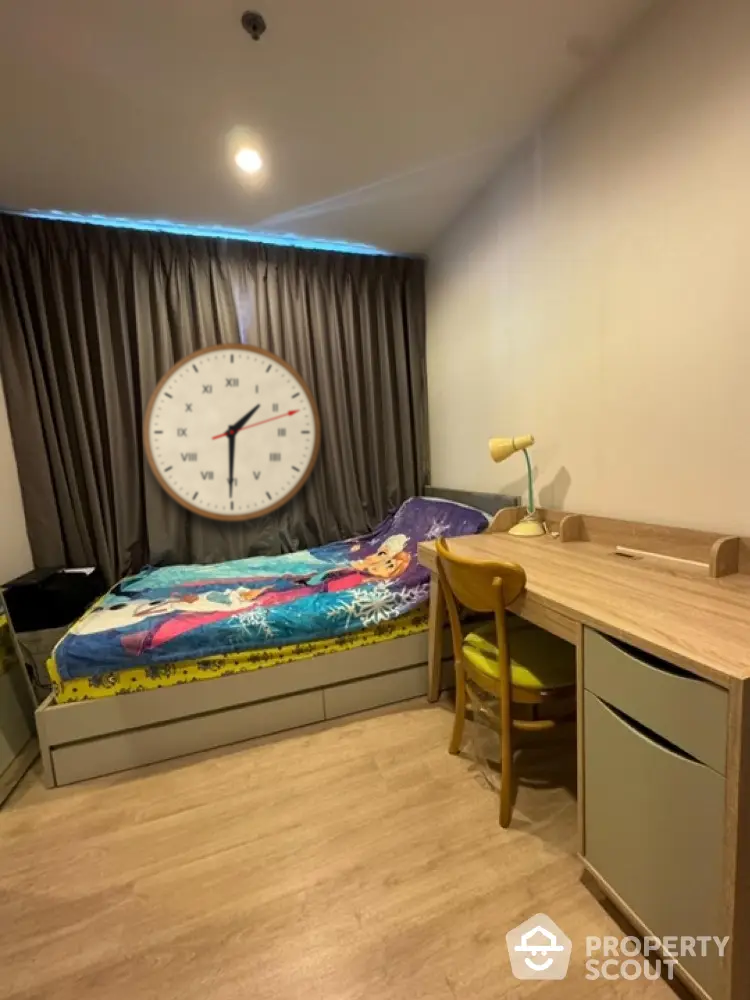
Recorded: 1.30.12
